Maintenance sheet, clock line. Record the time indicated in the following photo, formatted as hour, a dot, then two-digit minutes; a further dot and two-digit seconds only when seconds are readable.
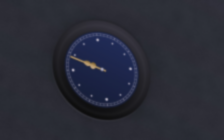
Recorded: 9.49
